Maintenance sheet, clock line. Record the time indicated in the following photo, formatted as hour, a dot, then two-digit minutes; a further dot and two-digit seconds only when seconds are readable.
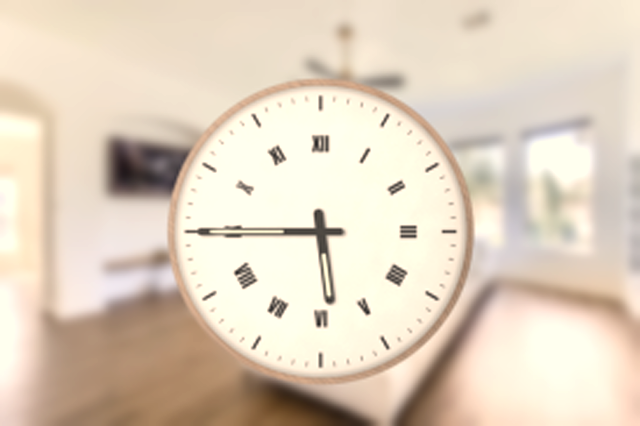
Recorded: 5.45
